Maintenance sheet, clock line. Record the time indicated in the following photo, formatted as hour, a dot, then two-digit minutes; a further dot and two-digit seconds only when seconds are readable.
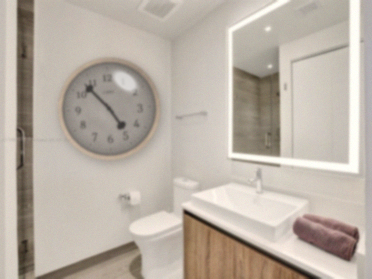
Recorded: 4.53
